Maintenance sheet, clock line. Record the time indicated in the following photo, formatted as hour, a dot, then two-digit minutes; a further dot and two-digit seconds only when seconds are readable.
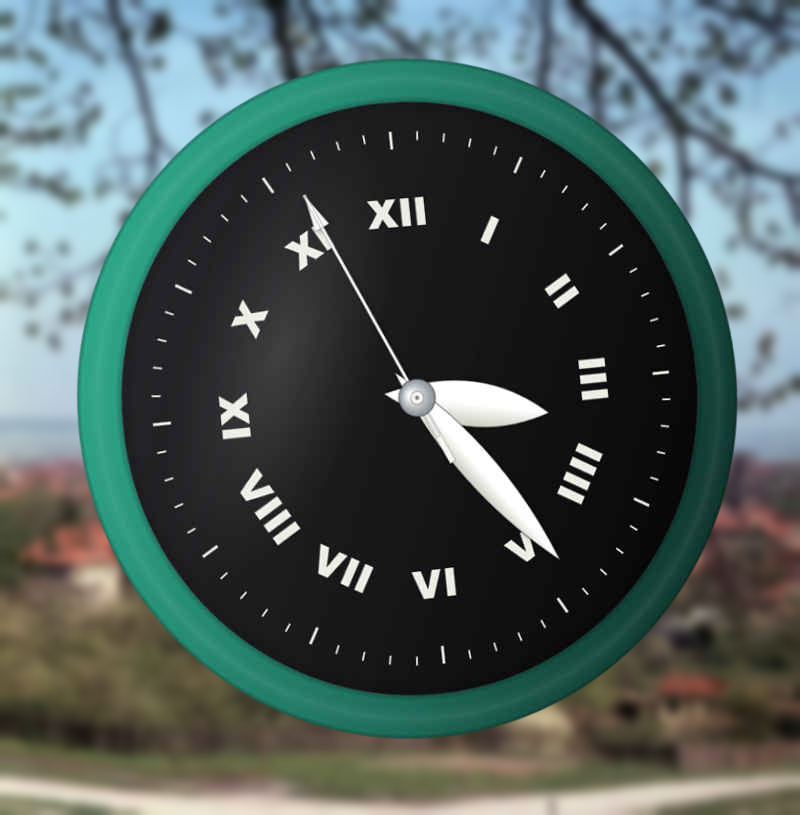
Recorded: 3.23.56
